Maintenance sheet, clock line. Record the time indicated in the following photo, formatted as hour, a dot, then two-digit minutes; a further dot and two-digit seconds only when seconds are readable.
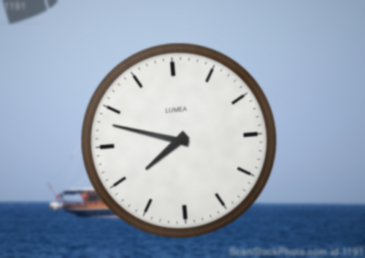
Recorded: 7.48
